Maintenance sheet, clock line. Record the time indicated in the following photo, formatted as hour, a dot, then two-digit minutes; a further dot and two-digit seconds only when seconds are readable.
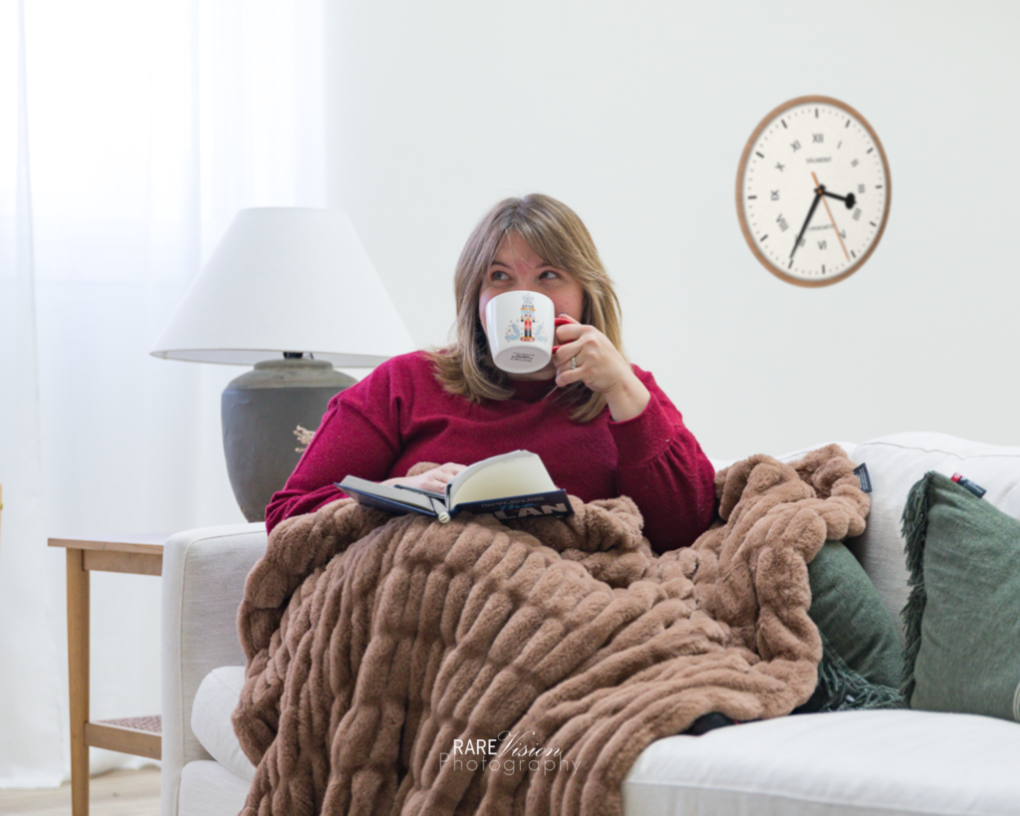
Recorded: 3.35.26
